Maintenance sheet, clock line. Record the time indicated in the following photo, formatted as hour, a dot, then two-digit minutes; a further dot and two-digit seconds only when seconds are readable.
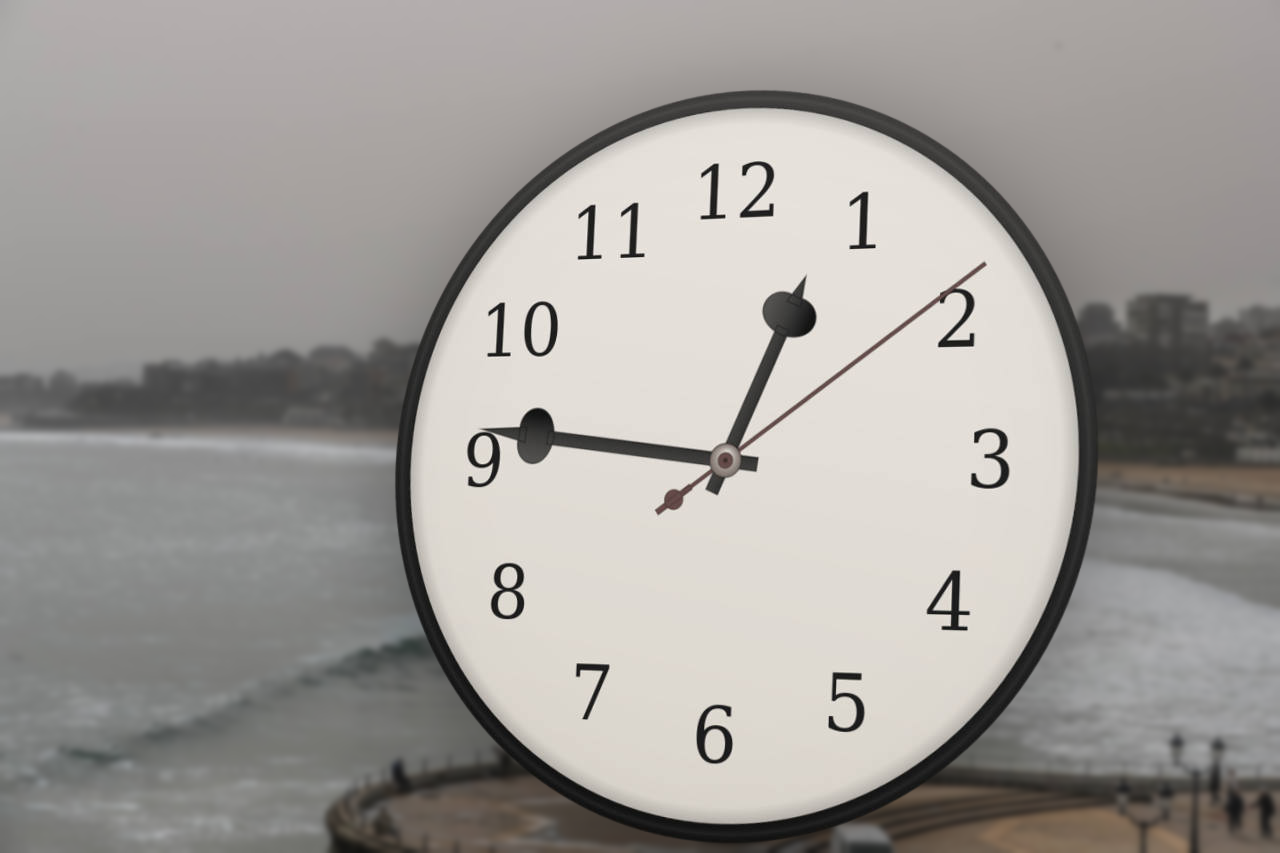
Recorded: 12.46.09
